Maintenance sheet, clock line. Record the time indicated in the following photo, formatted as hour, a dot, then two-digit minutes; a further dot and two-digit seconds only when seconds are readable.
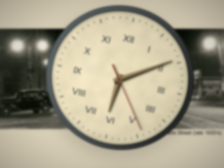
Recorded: 6.09.24
